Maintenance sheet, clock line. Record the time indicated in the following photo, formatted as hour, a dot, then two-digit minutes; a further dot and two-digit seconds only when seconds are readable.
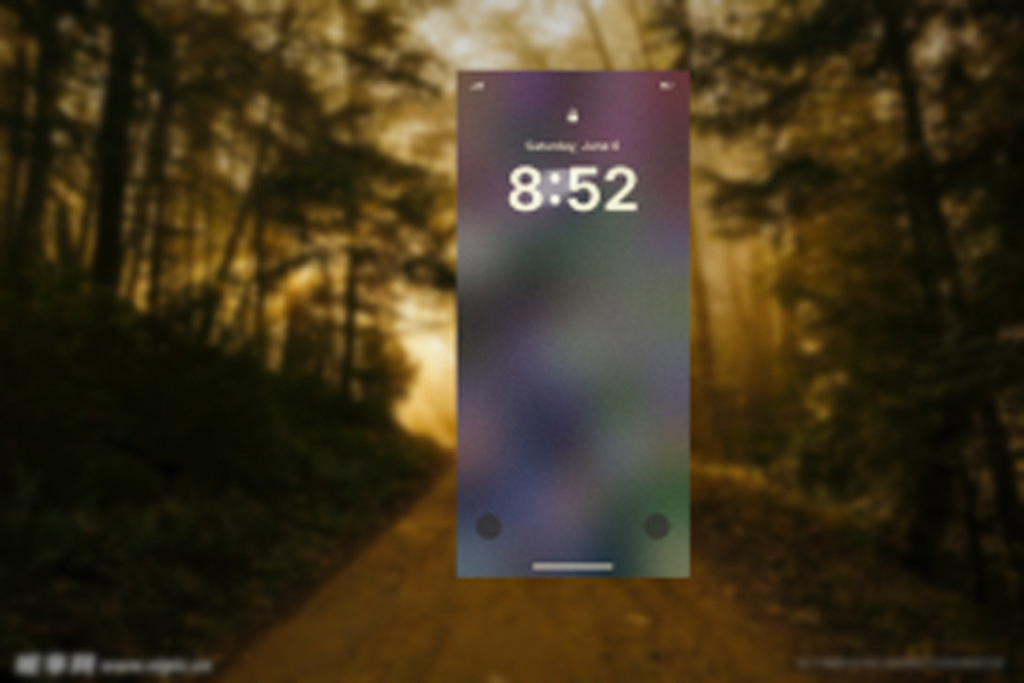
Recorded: 8.52
